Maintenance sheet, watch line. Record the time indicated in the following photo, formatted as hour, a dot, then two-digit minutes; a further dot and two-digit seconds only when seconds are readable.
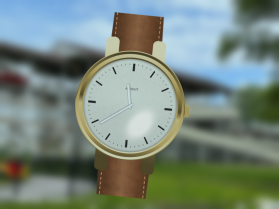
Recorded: 11.39
